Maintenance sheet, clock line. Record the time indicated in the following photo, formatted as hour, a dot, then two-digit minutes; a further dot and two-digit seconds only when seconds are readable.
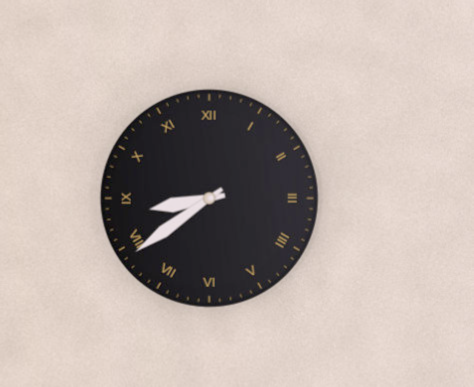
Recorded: 8.39
